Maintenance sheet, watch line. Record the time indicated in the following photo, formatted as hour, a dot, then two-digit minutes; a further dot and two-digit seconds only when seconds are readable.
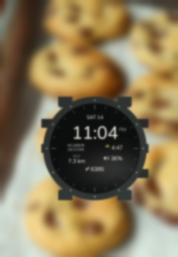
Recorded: 11.04
